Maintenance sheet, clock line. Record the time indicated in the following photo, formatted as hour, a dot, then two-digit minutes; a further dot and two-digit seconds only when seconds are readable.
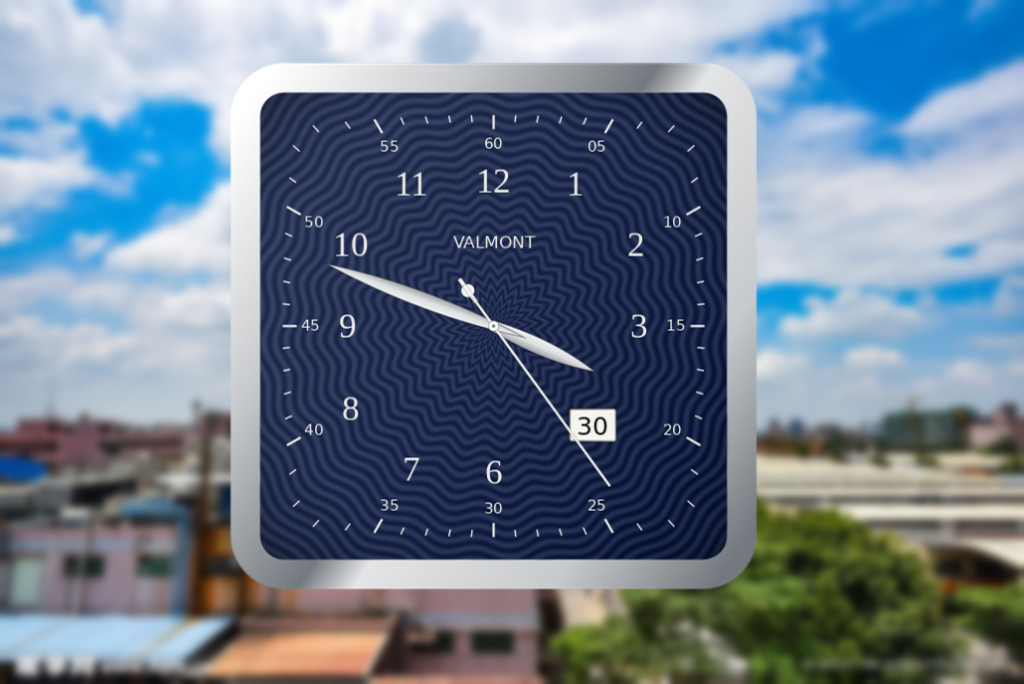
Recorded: 3.48.24
